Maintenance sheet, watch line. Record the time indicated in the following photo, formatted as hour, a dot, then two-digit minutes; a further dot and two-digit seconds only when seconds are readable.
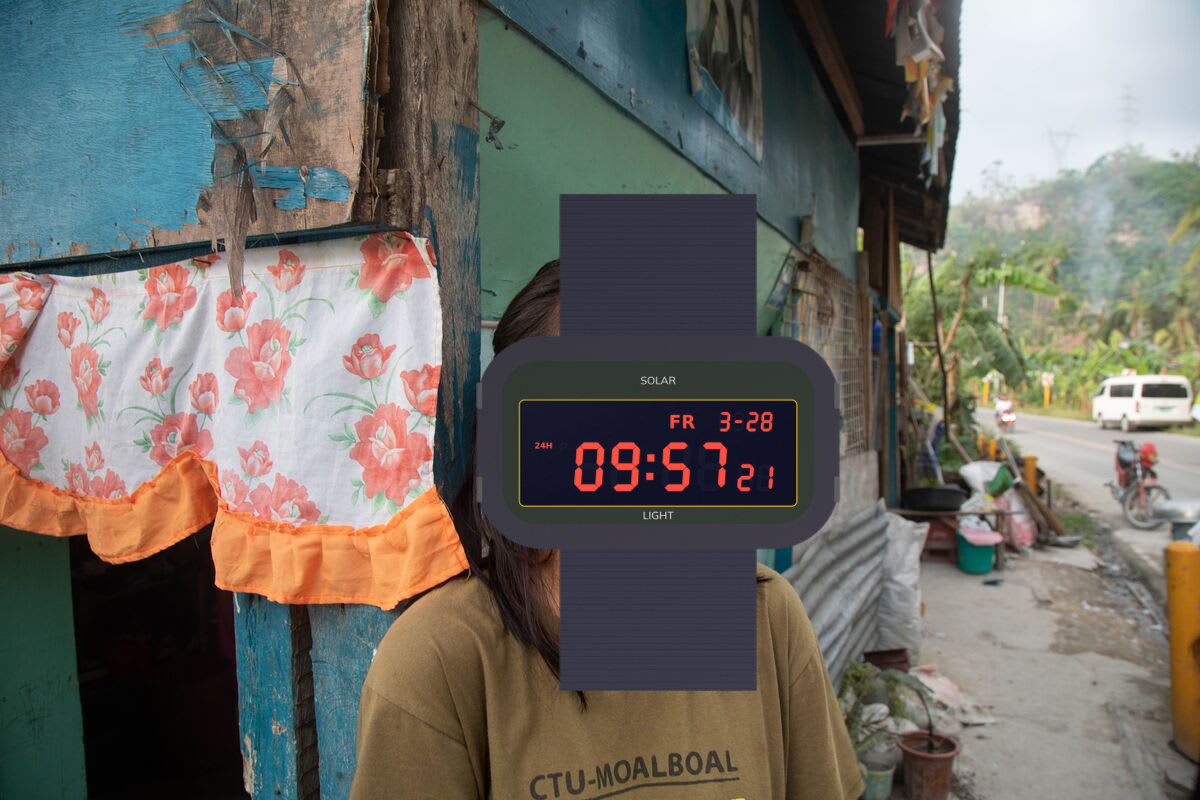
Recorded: 9.57.21
